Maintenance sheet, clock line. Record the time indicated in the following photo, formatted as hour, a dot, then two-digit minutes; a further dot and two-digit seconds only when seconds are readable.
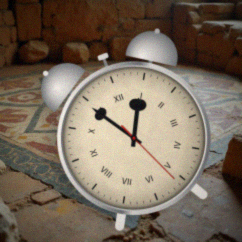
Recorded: 12.54.26
